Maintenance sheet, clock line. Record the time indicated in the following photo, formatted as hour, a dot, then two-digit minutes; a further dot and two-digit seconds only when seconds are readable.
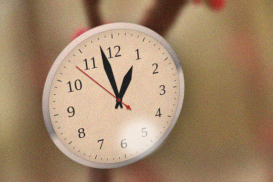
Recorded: 12.57.53
